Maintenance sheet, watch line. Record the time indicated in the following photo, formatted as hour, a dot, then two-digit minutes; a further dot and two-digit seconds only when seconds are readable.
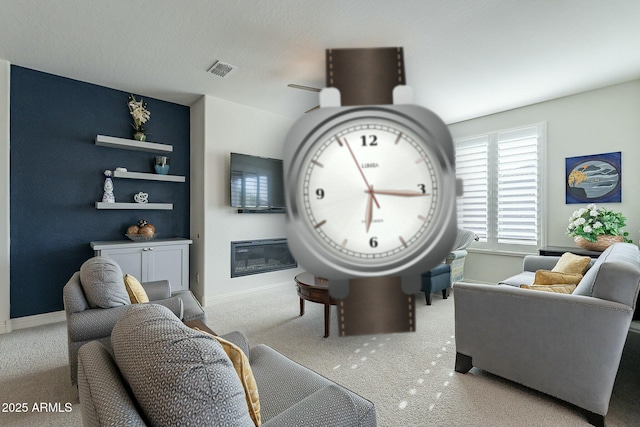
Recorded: 6.15.56
